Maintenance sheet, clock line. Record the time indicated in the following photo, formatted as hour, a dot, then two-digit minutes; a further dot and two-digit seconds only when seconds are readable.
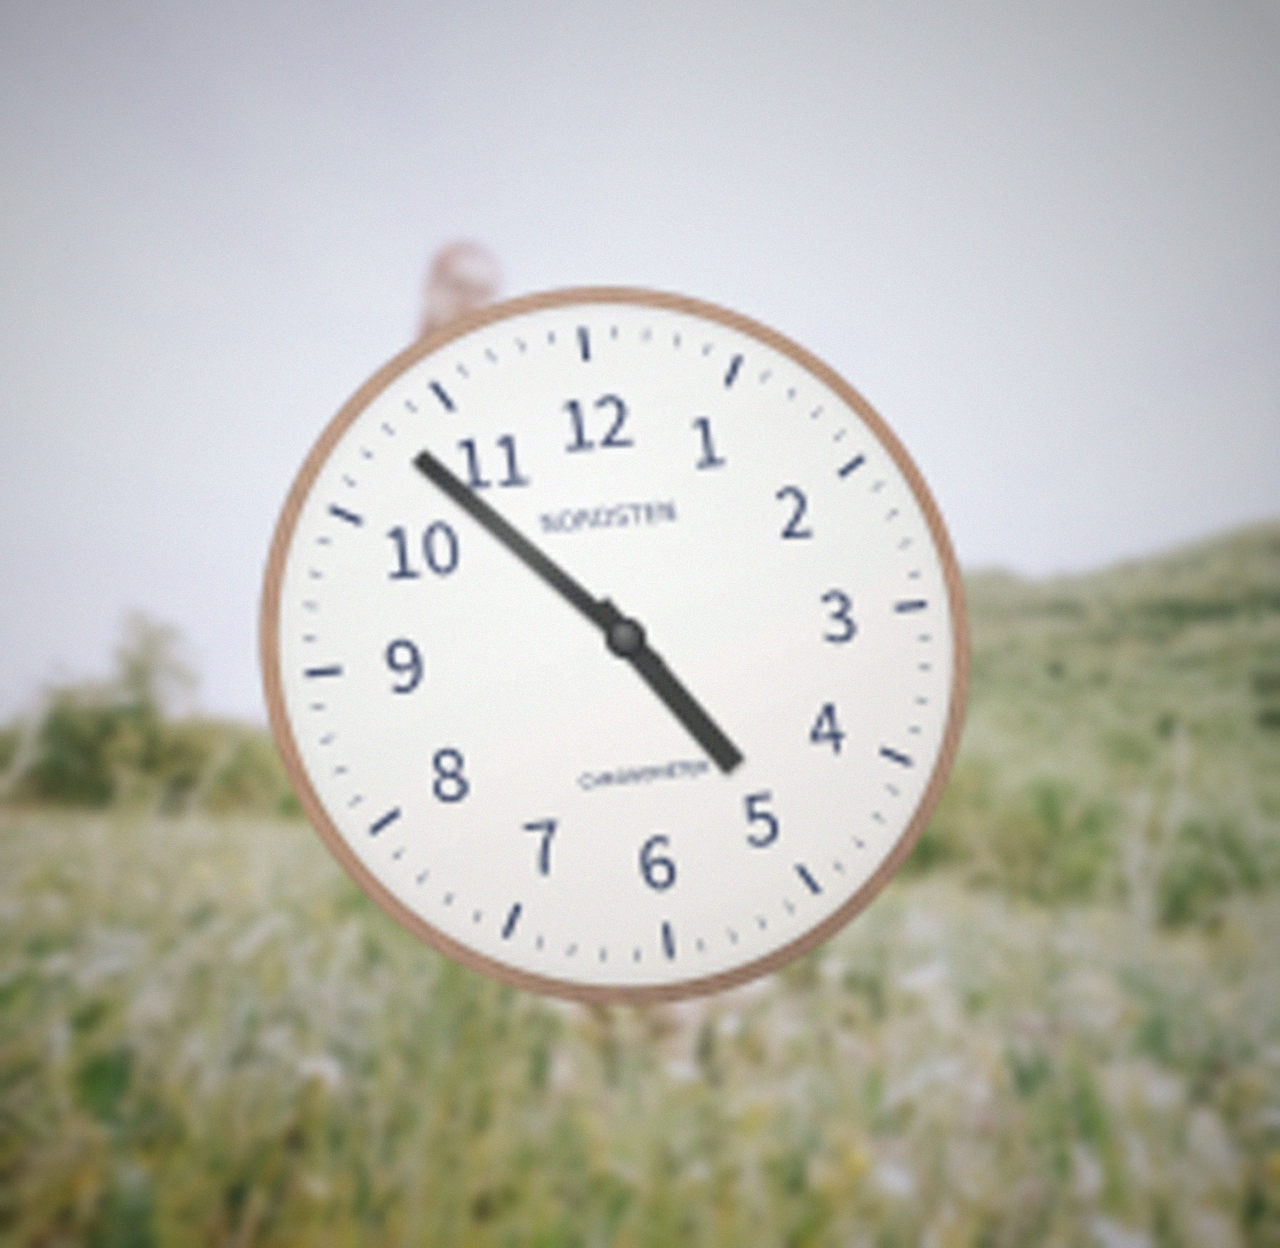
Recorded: 4.53
